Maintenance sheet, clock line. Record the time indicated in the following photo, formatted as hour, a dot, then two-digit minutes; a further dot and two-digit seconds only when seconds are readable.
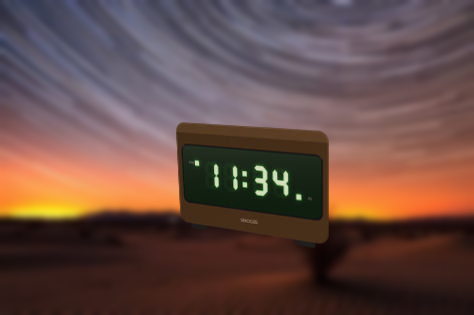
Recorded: 11.34
